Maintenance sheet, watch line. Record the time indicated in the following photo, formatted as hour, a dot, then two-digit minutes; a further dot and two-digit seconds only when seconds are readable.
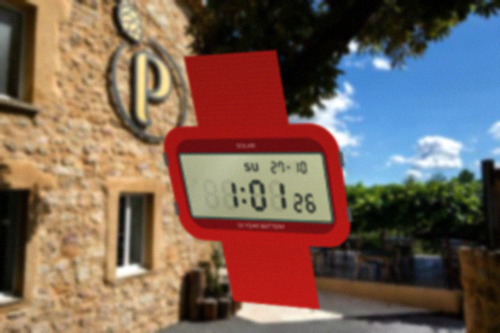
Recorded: 1.01.26
